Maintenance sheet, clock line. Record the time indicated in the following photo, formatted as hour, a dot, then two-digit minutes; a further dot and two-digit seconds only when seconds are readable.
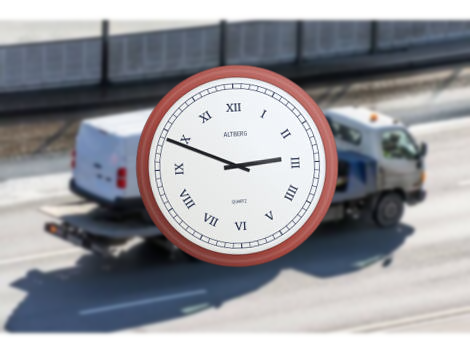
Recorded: 2.49
